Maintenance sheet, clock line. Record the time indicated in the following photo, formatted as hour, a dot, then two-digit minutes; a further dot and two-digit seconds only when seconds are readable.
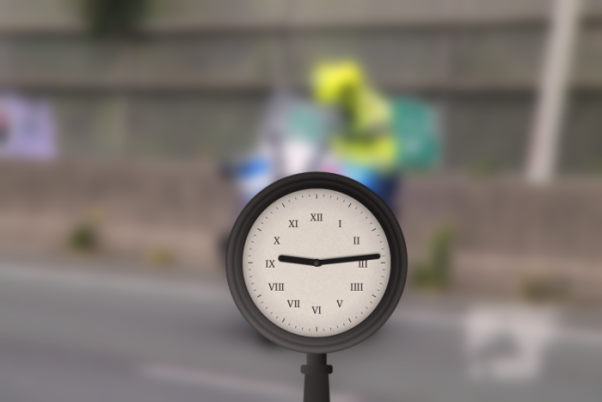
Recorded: 9.14
